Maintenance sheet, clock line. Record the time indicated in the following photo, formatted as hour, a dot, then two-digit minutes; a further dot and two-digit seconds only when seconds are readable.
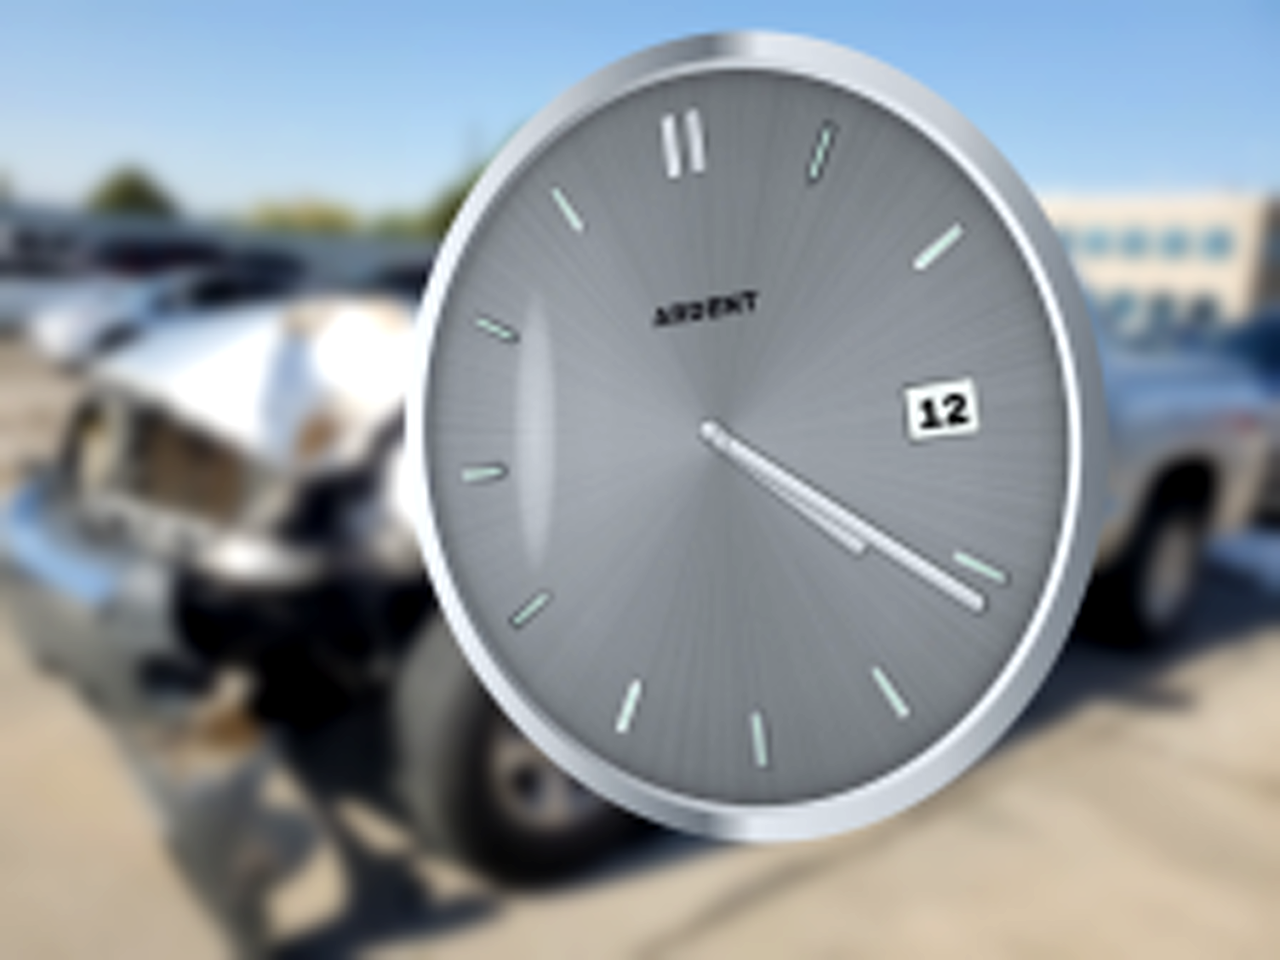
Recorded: 4.21
